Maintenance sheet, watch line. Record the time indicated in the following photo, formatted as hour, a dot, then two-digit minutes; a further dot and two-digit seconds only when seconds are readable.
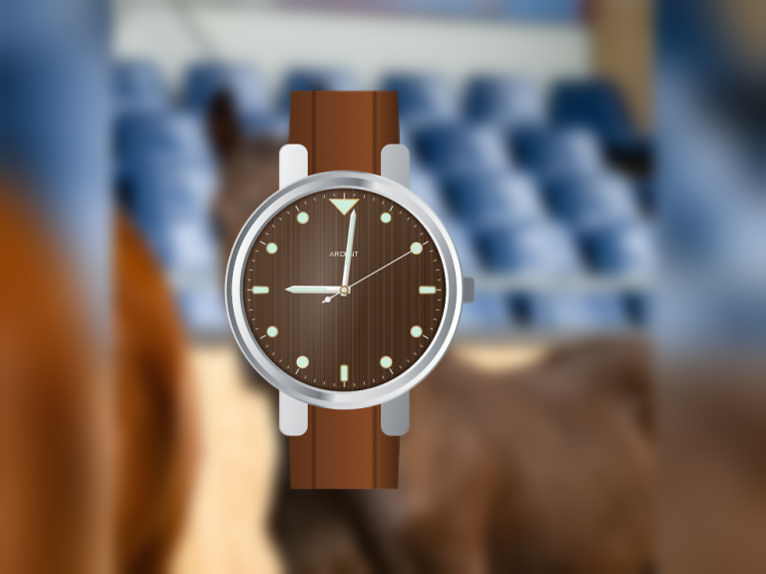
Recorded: 9.01.10
